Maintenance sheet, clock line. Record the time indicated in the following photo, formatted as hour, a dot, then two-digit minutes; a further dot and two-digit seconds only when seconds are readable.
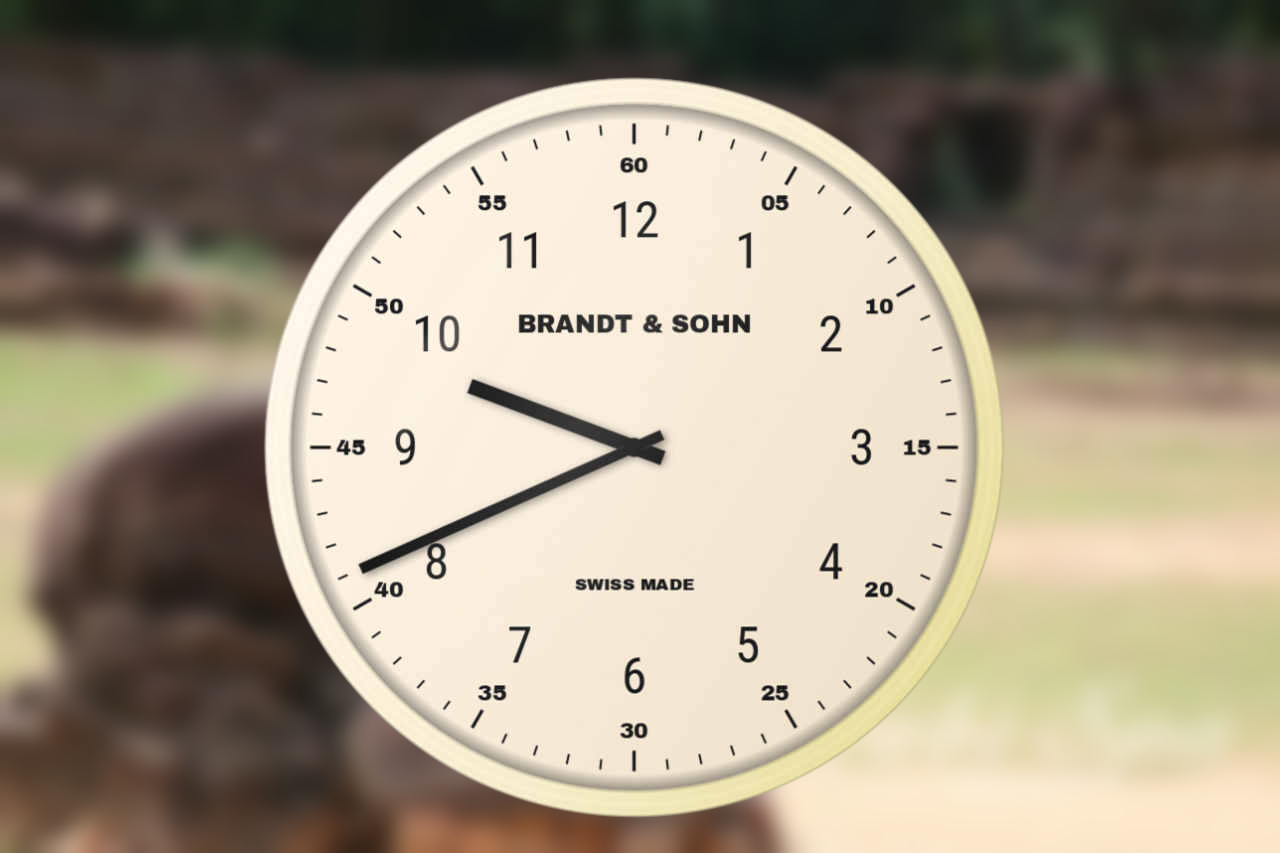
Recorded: 9.41
